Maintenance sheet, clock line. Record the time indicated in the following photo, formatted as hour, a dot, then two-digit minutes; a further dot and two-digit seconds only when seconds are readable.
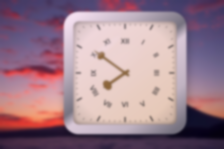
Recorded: 7.51
